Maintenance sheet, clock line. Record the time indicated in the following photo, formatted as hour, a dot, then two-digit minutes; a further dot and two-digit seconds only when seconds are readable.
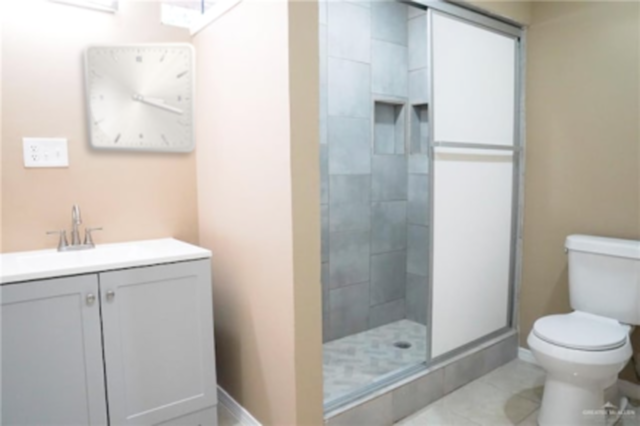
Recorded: 3.18
